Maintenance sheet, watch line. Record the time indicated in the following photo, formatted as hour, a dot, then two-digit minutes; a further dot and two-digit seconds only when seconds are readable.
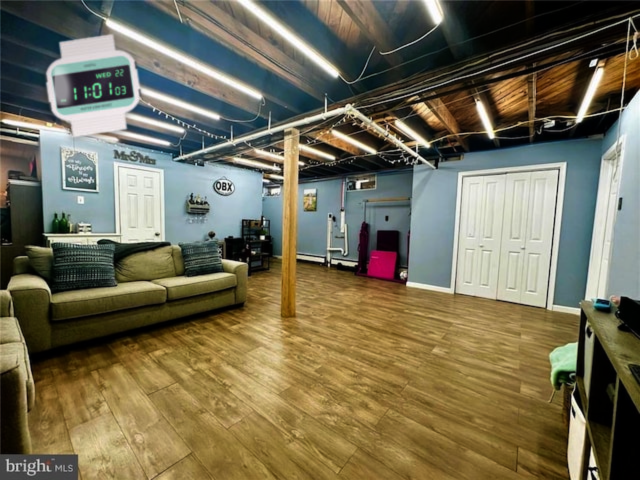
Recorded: 11.01
